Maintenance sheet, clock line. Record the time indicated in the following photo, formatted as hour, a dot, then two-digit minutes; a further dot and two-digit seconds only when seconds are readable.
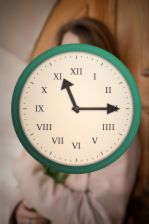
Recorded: 11.15
